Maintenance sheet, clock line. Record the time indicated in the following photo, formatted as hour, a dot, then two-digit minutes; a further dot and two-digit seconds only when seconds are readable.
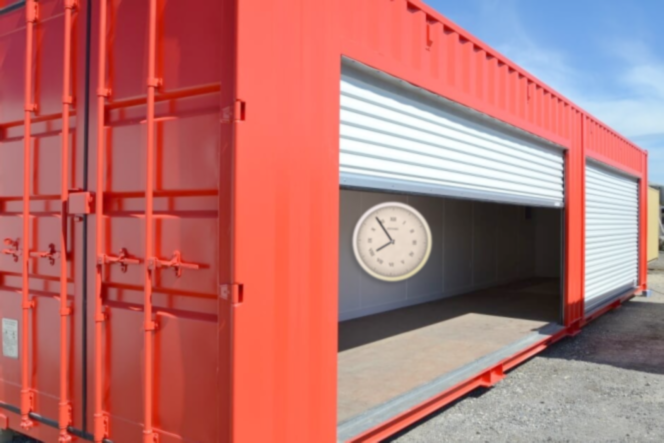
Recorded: 7.54
